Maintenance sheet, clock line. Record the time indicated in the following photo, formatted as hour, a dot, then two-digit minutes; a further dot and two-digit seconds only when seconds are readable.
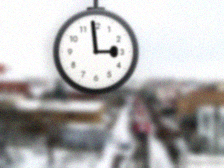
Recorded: 2.59
